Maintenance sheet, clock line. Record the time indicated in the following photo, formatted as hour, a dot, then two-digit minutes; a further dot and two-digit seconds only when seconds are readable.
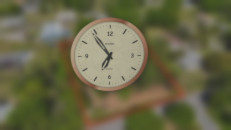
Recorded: 6.54
